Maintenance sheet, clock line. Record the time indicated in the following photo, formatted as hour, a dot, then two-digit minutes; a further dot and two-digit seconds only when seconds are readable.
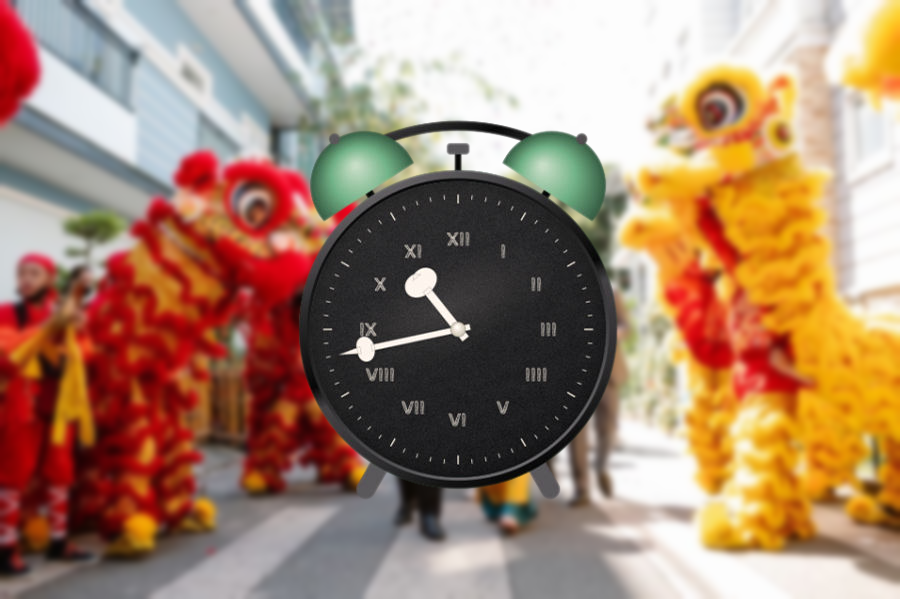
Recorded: 10.43
